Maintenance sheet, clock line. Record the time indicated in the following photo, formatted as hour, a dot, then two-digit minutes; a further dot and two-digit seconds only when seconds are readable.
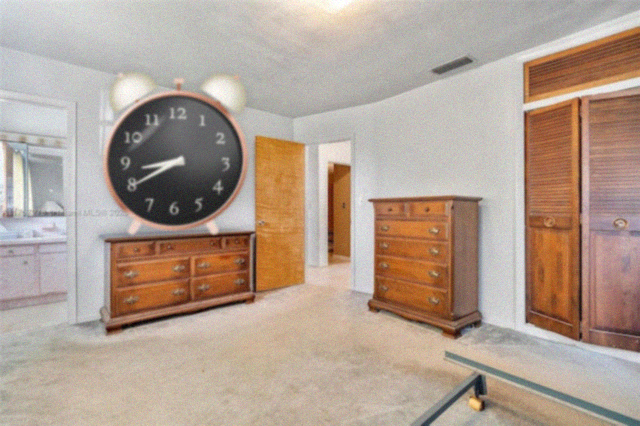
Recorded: 8.40
